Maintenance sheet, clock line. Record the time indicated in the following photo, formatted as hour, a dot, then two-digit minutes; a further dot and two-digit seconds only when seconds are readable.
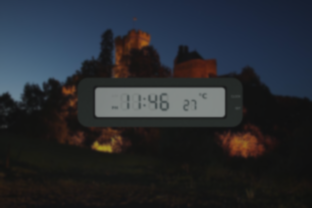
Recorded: 11.46
